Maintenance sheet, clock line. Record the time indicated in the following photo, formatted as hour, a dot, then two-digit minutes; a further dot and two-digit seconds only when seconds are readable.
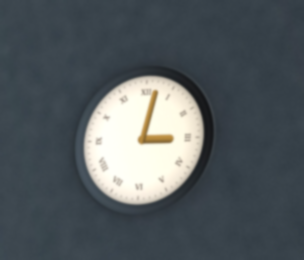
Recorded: 3.02
